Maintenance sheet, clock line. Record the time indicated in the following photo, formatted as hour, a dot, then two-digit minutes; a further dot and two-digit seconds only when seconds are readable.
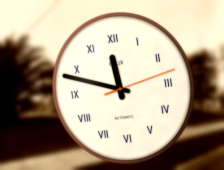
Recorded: 11.48.13
